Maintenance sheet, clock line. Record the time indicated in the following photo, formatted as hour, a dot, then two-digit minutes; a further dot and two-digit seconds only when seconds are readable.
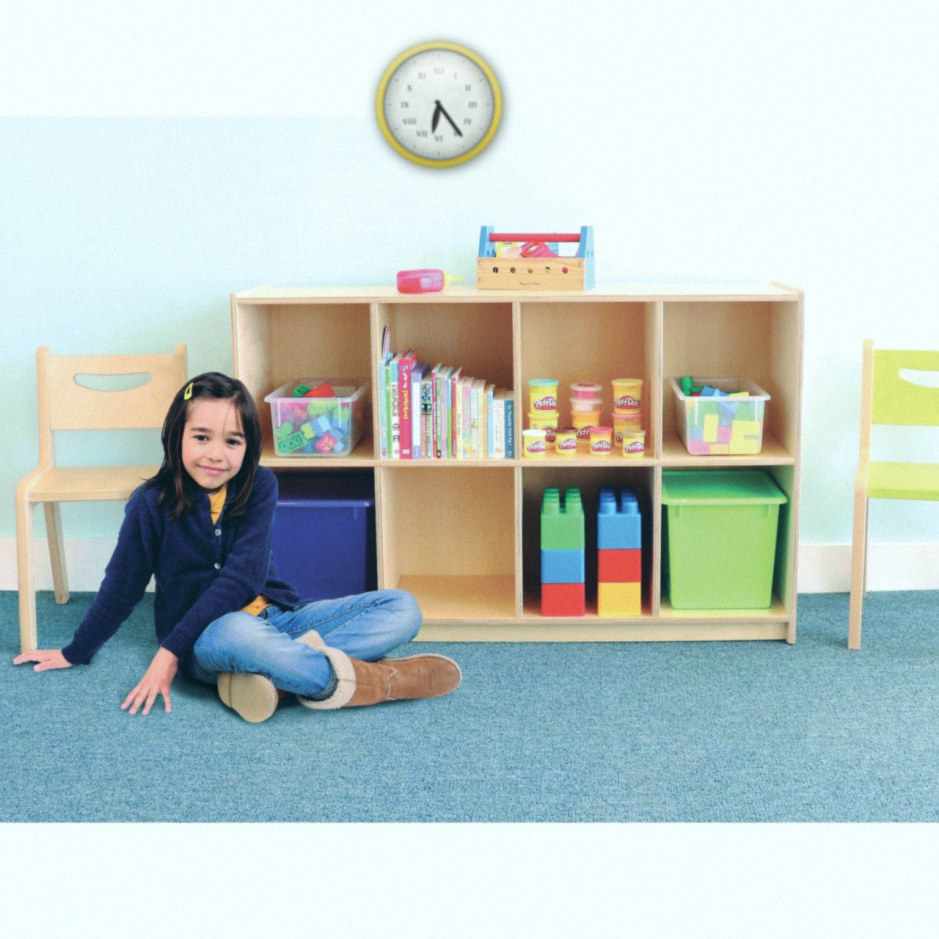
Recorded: 6.24
